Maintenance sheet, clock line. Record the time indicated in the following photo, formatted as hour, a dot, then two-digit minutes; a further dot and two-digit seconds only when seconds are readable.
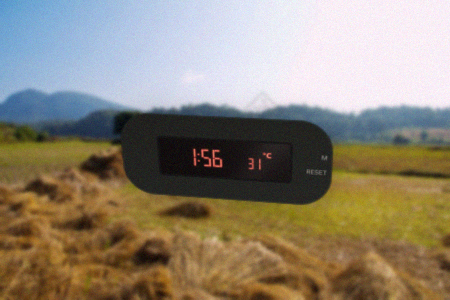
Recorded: 1.56
